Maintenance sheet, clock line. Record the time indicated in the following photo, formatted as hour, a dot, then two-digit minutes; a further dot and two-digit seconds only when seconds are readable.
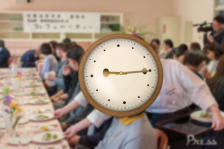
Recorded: 9.15
